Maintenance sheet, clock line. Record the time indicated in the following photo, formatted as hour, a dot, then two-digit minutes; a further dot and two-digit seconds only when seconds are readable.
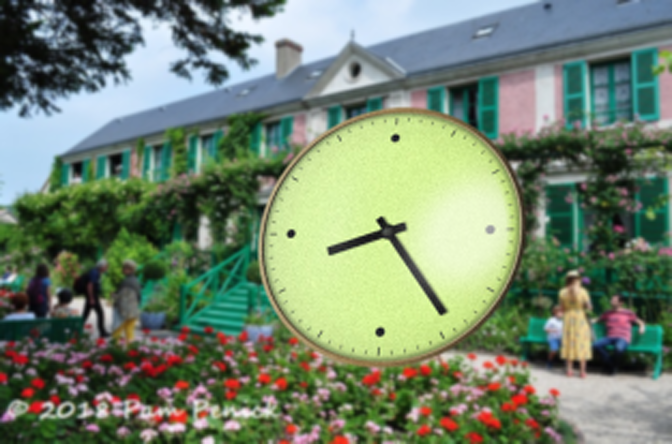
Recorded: 8.24
